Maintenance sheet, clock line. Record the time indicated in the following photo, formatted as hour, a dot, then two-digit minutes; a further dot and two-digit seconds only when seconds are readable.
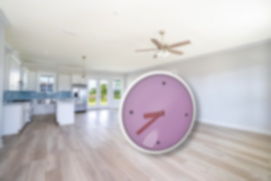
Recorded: 8.38
